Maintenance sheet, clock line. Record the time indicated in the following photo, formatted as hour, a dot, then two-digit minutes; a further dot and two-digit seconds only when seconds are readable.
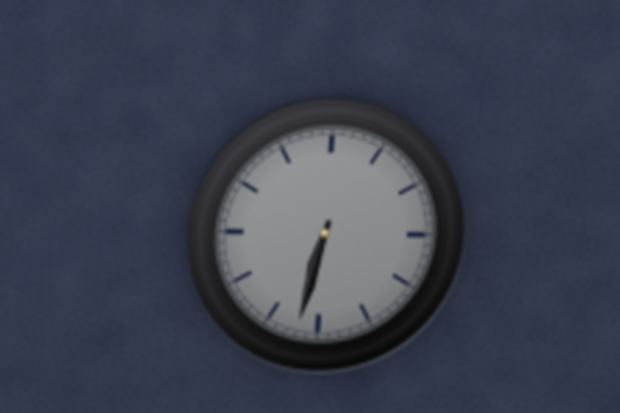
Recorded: 6.32
